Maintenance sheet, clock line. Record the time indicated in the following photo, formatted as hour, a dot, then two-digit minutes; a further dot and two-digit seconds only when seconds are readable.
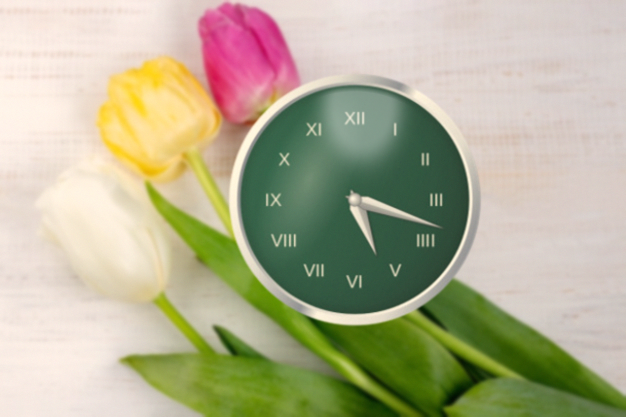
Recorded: 5.18
